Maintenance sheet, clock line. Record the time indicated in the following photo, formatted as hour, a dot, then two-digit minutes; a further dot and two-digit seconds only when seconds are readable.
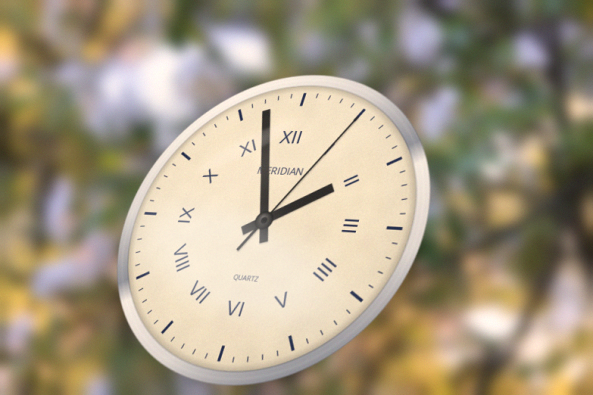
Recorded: 1.57.05
